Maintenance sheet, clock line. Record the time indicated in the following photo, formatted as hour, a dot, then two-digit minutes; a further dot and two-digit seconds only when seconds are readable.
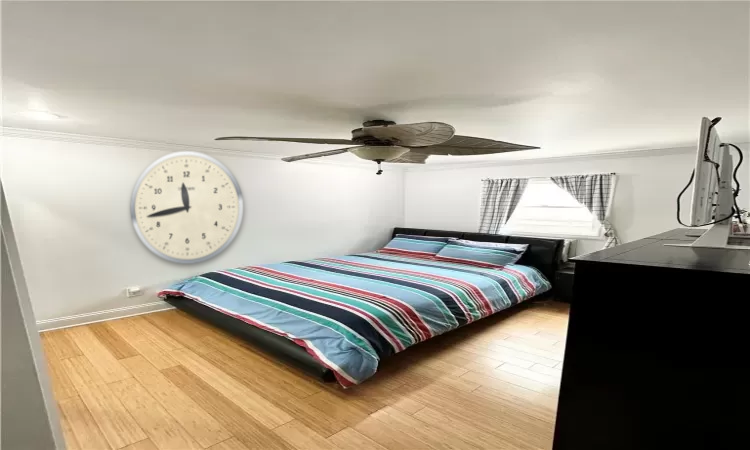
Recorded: 11.43
